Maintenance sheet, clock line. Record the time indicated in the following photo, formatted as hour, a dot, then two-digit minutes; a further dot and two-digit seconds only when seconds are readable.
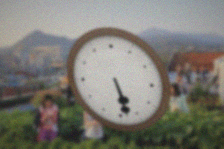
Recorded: 5.28
